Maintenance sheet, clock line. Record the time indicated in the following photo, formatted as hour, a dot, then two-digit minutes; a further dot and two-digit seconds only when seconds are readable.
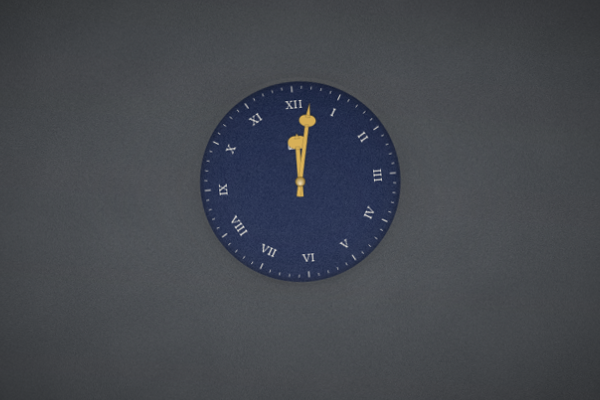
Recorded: 12.02
